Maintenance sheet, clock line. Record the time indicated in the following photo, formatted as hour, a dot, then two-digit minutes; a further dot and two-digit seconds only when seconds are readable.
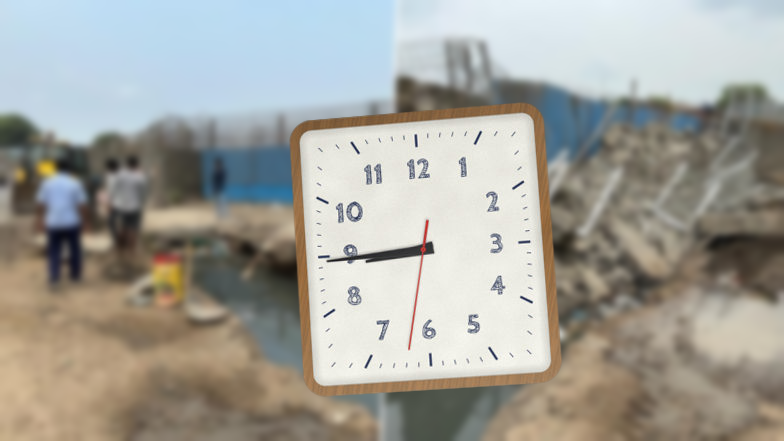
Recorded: 8.44.32
